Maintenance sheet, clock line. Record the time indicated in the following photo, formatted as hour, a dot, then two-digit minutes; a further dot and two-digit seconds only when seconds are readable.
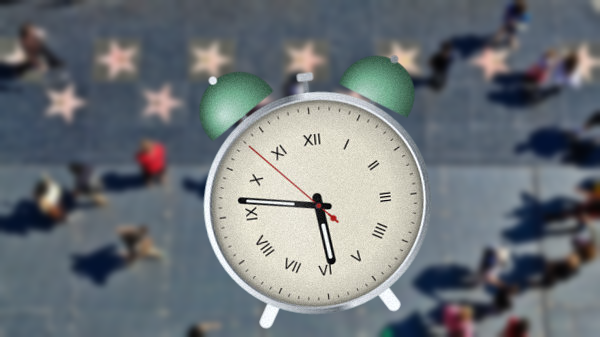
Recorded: 5.46.53
